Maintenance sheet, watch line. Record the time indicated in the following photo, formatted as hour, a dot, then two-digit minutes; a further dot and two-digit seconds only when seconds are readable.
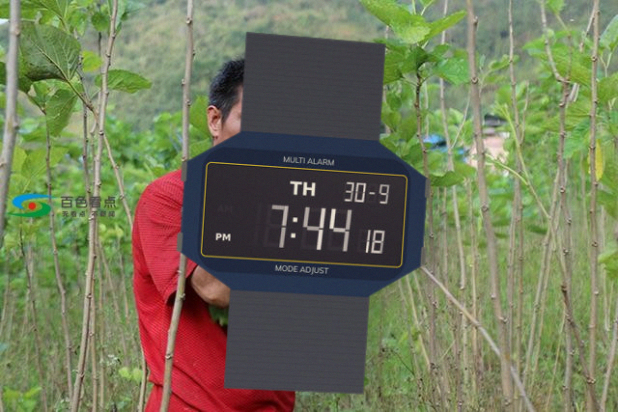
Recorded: 7.44.18
